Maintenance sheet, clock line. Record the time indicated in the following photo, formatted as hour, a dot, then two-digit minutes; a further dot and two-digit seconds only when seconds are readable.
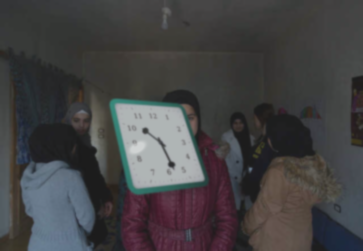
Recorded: 10.28
